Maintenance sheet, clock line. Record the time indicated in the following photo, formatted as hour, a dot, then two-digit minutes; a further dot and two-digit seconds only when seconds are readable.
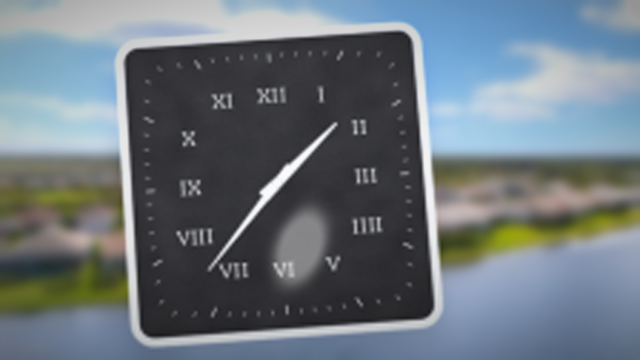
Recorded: 1.37
